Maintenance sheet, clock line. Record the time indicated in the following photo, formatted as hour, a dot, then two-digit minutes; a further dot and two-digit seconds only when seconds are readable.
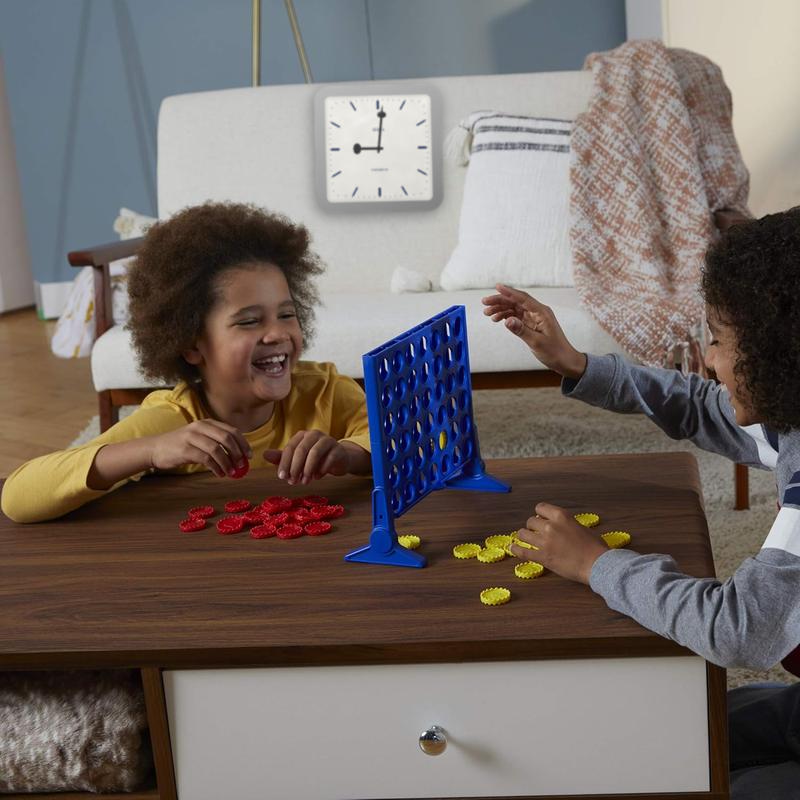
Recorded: 9.01
